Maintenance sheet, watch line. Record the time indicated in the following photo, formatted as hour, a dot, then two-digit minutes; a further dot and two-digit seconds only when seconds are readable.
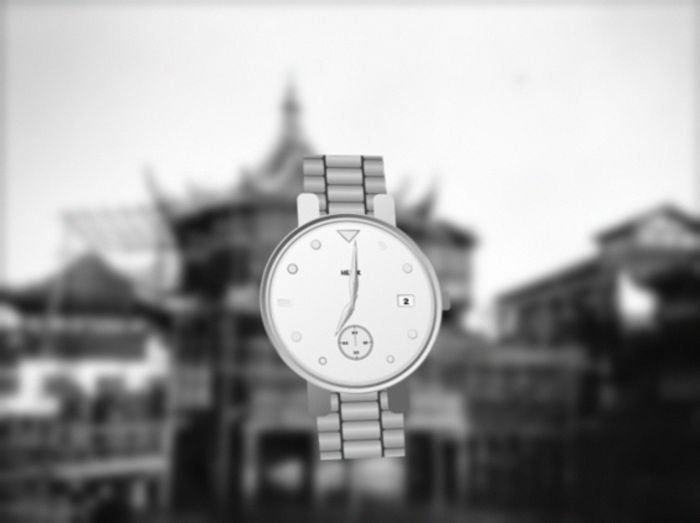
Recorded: 7.01
